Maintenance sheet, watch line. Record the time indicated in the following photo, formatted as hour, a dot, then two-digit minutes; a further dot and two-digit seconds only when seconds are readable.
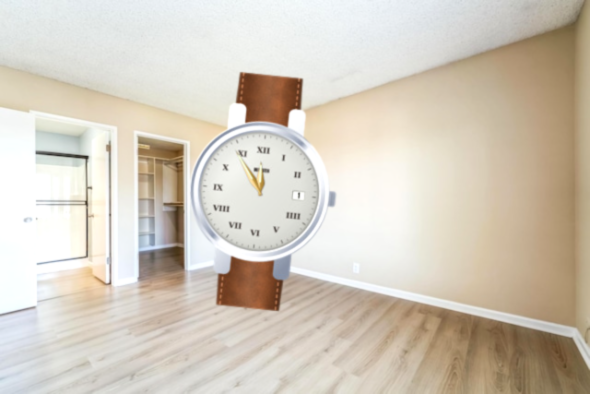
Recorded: 11.54
